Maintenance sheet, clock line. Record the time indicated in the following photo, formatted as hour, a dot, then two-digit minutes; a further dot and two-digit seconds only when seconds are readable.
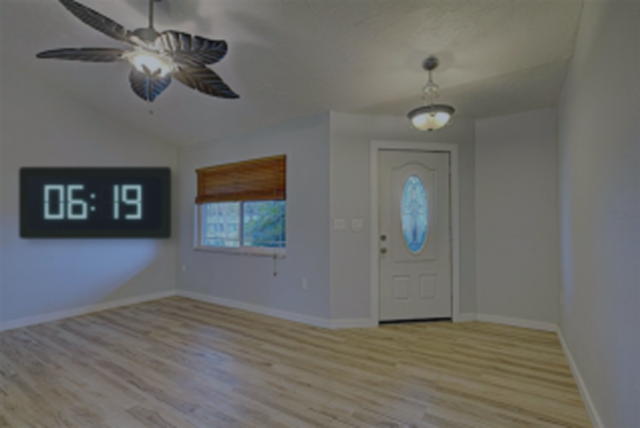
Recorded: 6.19
